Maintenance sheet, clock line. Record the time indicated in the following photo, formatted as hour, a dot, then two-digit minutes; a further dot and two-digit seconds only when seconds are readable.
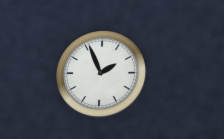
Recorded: 1.56
